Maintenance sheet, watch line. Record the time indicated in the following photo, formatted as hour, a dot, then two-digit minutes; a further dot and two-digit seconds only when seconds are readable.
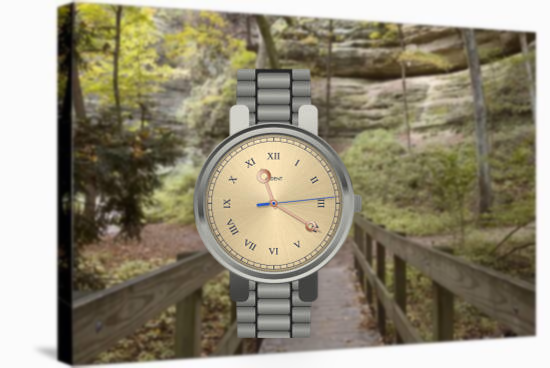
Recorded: 11.20.14
